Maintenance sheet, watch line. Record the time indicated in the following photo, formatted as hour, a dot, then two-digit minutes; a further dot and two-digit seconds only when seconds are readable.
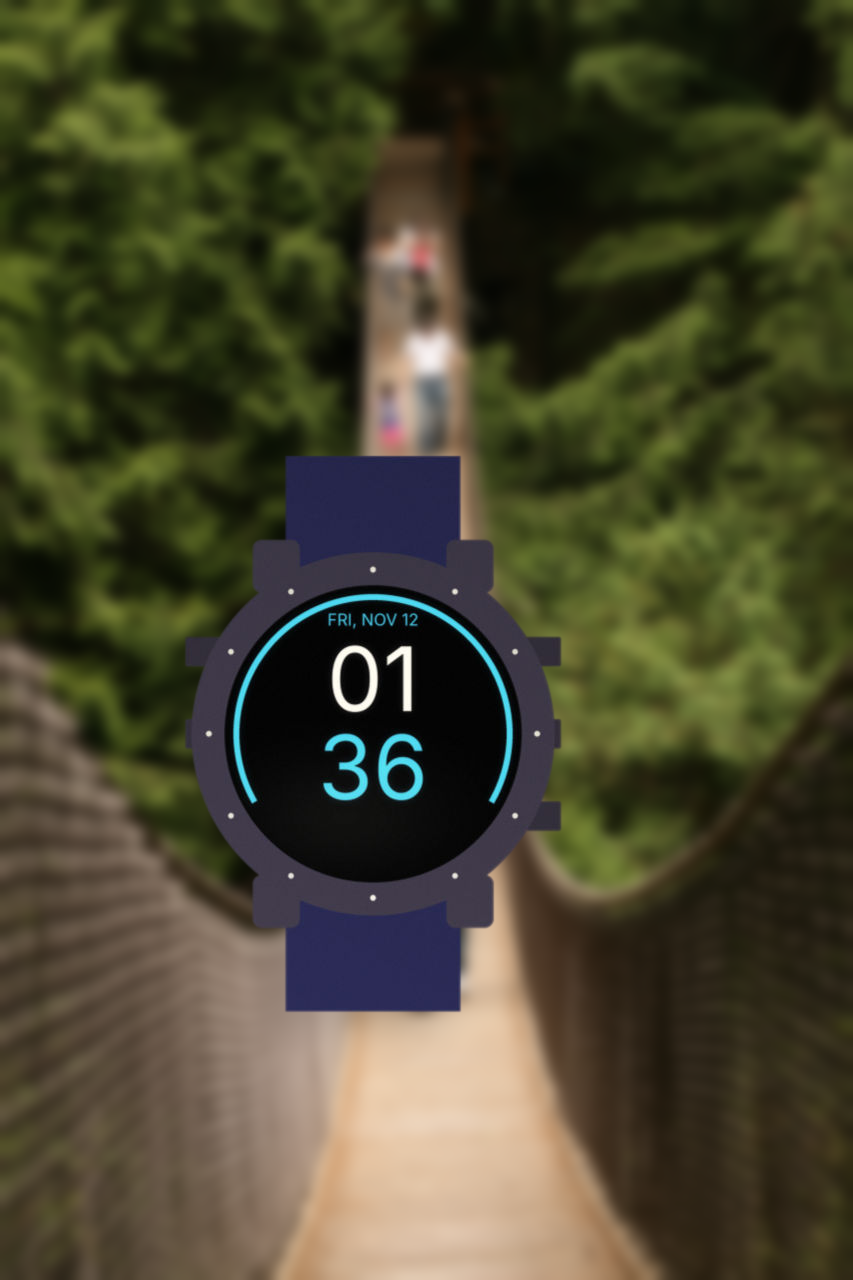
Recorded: 1.36
